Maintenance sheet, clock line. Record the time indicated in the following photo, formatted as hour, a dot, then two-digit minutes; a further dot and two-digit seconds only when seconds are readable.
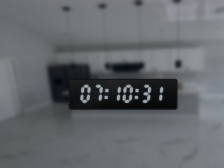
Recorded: 7.10.31
